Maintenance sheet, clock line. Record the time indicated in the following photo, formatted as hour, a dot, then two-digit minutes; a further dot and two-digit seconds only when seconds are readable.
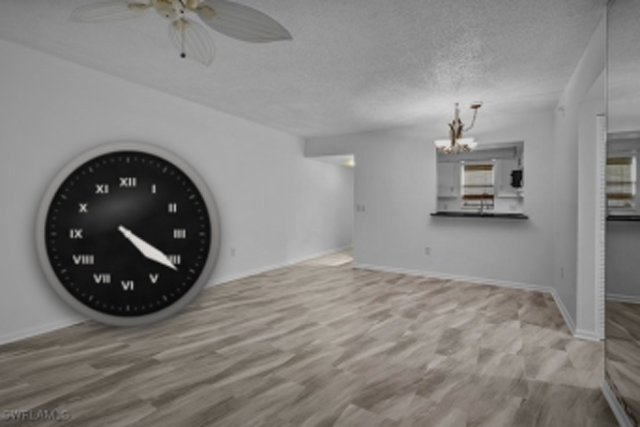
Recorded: 4.21
